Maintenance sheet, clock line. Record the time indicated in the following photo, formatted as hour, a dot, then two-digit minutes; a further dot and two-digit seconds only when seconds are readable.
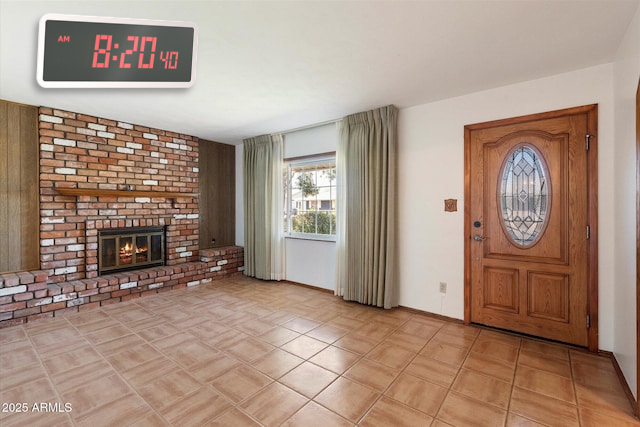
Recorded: 8.20.40
